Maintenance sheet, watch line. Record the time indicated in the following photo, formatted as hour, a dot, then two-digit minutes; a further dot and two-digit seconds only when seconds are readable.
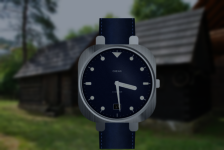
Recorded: 3.29
